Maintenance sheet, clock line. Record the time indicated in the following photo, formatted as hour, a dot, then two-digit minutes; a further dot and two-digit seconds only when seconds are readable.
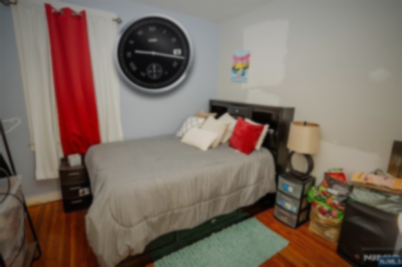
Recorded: 9.17
